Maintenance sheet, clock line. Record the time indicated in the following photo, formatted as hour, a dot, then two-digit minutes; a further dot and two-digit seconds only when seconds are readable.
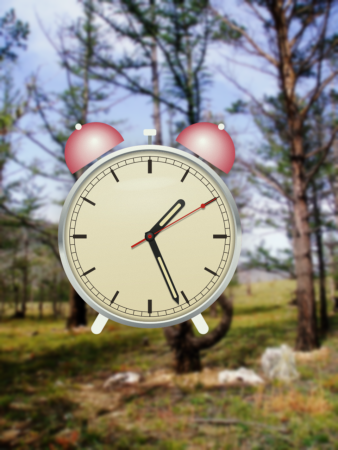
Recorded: 1.26.10
